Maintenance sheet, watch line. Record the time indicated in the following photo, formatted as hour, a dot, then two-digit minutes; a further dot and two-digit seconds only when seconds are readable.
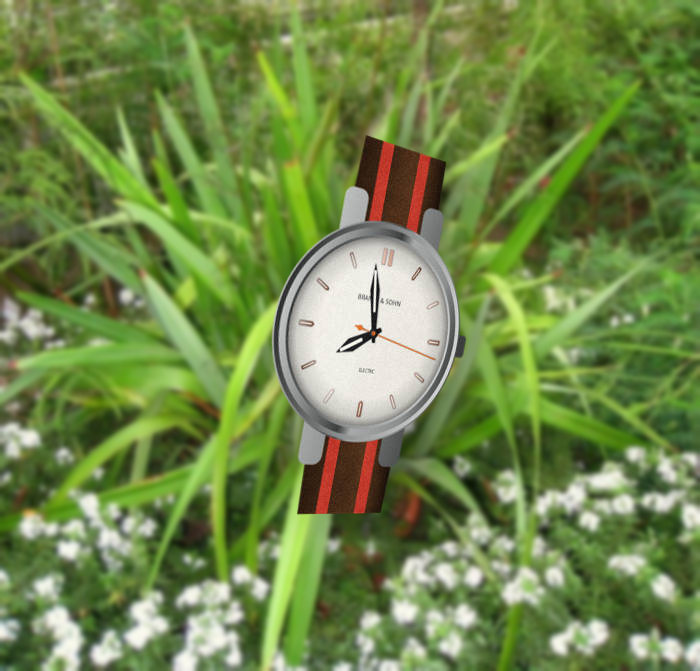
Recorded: 7.58.17
